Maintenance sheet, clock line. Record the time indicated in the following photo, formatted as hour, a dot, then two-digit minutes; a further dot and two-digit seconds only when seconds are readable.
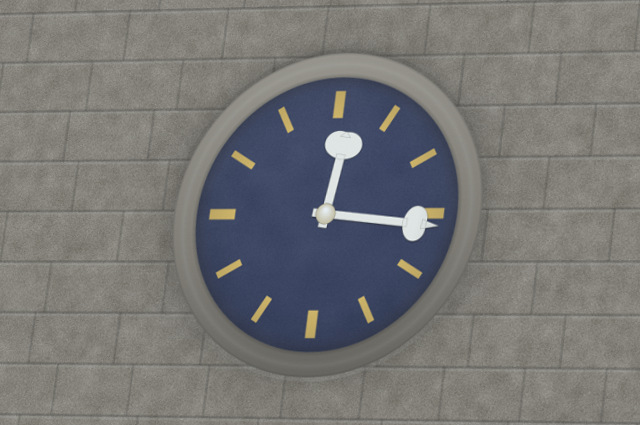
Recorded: 12.16
